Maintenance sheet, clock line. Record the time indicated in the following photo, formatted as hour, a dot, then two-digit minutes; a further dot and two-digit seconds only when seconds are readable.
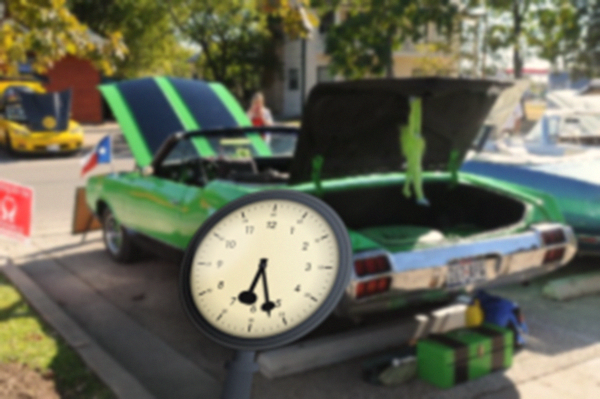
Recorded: 6.27
